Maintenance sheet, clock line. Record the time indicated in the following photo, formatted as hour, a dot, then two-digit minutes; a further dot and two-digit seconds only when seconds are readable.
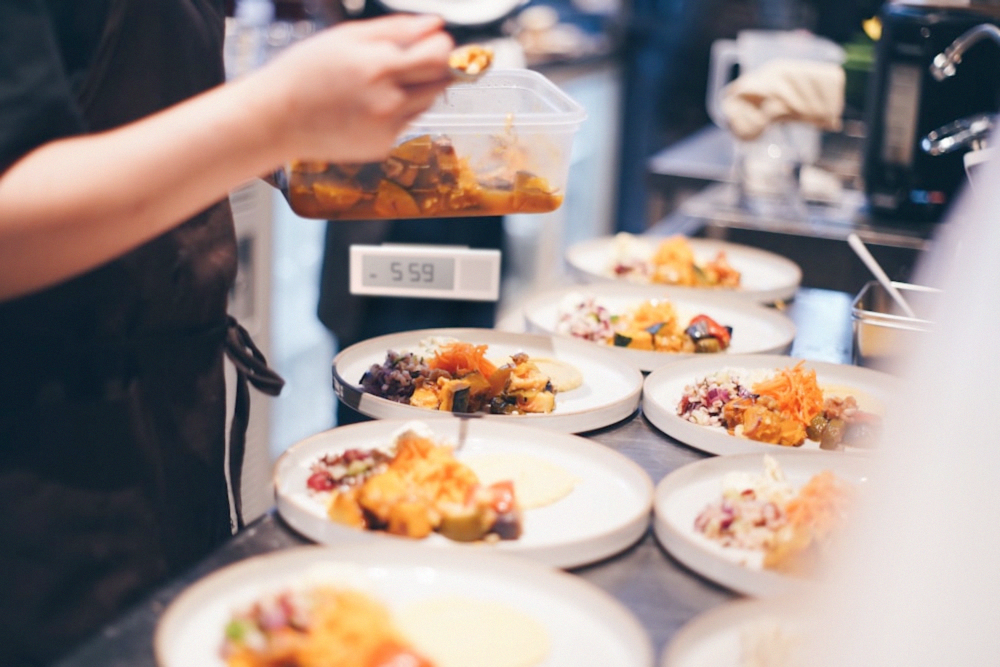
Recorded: 5.59
